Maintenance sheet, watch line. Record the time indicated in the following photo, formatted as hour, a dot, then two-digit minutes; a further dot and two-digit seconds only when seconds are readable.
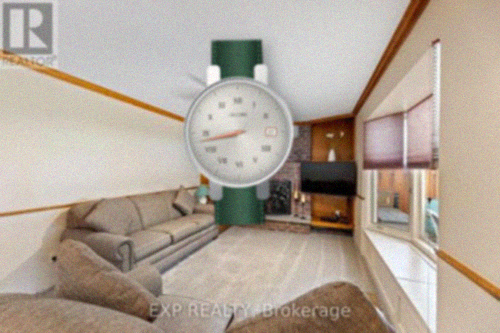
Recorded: 8.43
